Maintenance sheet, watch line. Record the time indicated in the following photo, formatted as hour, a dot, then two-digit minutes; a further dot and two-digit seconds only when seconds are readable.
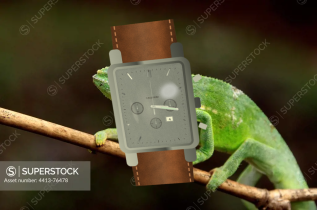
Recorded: 3.17
